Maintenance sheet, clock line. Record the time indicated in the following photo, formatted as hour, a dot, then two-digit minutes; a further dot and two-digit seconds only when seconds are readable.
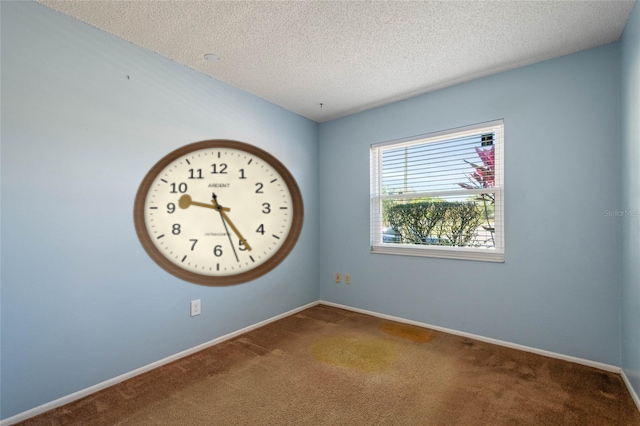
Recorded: 9.24.27
